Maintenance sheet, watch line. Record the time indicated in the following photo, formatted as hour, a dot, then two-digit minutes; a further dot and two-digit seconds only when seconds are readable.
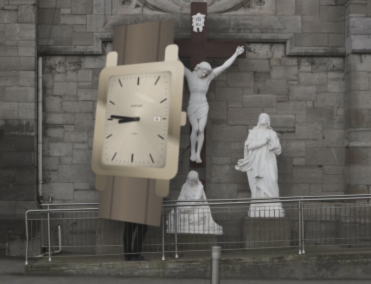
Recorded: 8.46
